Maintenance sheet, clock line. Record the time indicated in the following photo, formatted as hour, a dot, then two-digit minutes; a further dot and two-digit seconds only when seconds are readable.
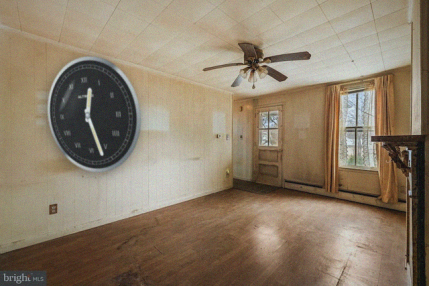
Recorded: 12.27
